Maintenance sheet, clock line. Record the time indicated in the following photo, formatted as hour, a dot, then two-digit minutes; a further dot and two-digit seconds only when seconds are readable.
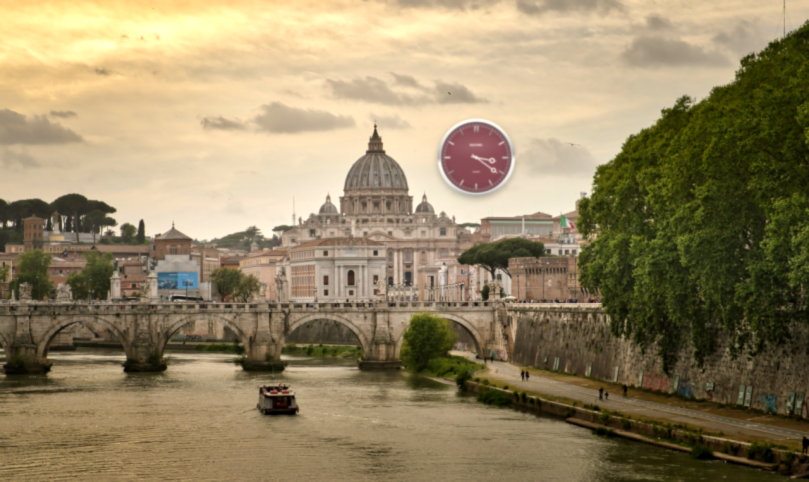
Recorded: 3.21
